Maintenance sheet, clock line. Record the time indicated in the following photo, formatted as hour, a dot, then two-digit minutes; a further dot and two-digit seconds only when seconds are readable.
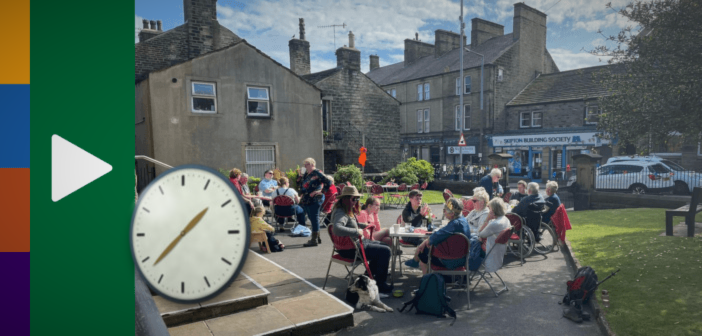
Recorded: 1.38
